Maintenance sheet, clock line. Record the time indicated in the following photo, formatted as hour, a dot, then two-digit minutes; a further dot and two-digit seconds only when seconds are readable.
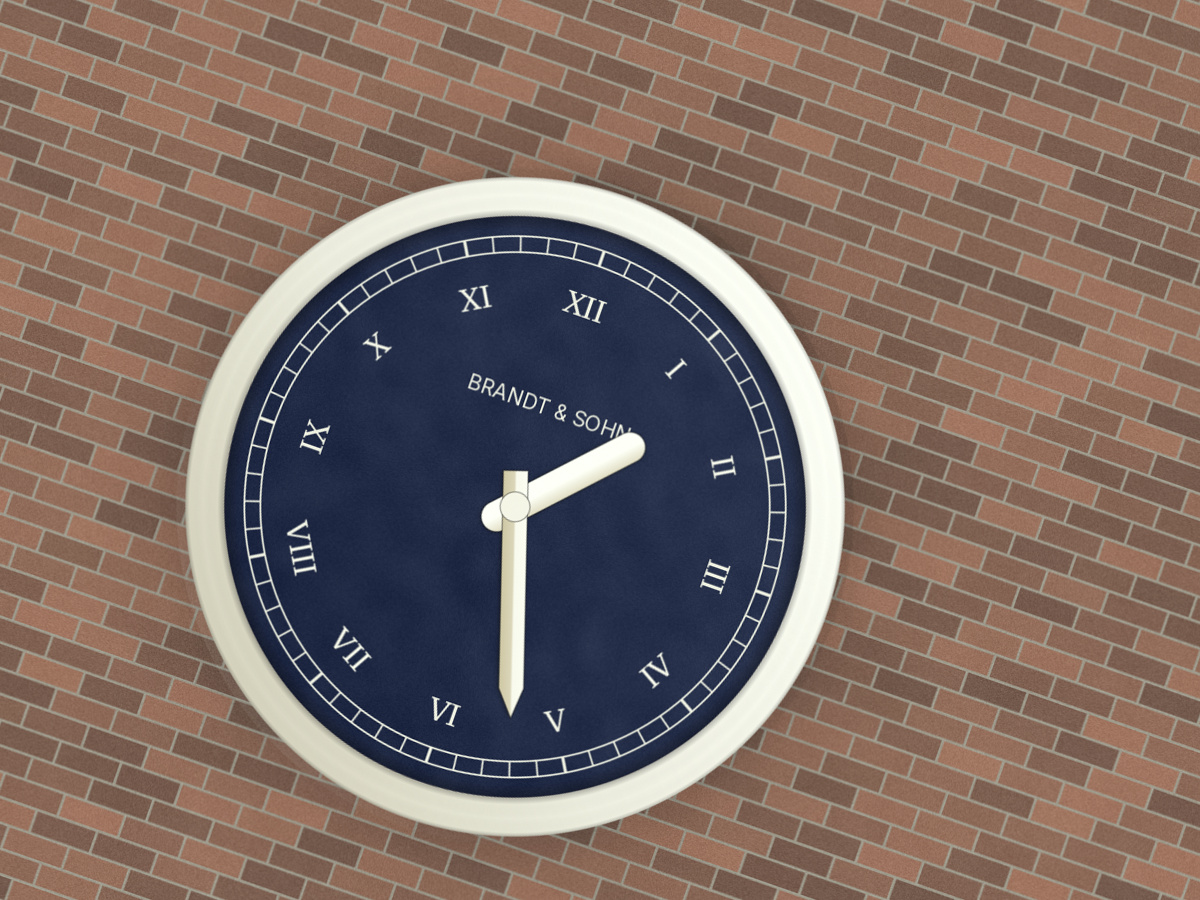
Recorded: 1.27
